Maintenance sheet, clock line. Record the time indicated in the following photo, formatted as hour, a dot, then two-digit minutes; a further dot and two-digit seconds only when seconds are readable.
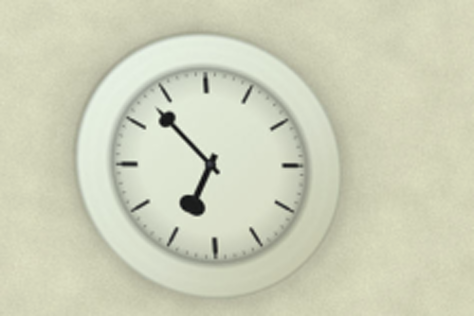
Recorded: 6.53
